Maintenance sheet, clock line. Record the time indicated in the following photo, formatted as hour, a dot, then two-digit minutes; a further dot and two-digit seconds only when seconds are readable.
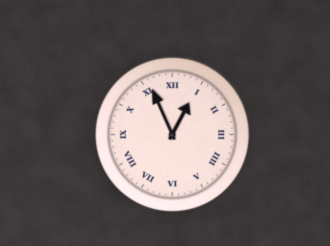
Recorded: 12.56
